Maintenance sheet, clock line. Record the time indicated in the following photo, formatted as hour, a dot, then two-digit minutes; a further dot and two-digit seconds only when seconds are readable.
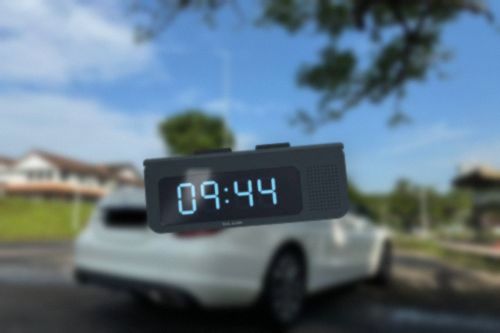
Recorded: 9.44
